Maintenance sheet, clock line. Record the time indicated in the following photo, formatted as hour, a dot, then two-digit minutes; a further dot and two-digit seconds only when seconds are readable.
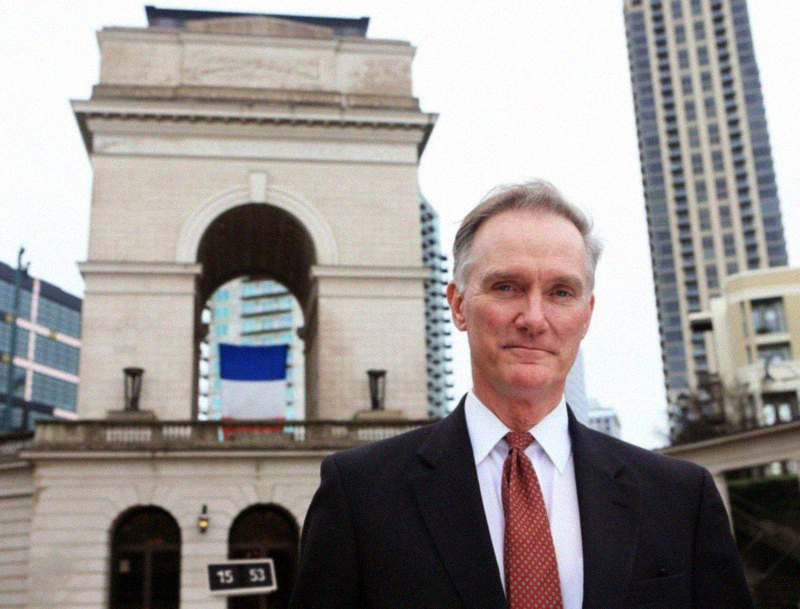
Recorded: 15.53
